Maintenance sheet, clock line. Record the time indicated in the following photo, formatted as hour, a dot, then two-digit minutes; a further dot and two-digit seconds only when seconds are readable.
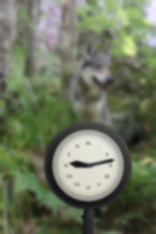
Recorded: 9.13
